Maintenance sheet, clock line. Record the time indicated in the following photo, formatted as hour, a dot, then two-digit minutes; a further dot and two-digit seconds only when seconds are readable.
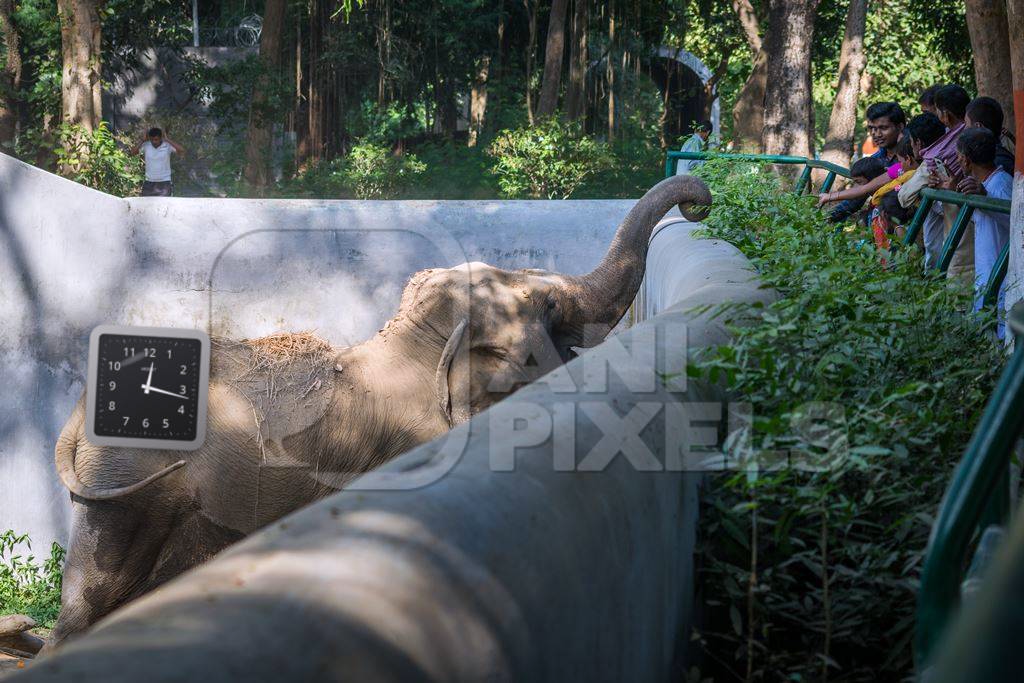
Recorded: 12.17
